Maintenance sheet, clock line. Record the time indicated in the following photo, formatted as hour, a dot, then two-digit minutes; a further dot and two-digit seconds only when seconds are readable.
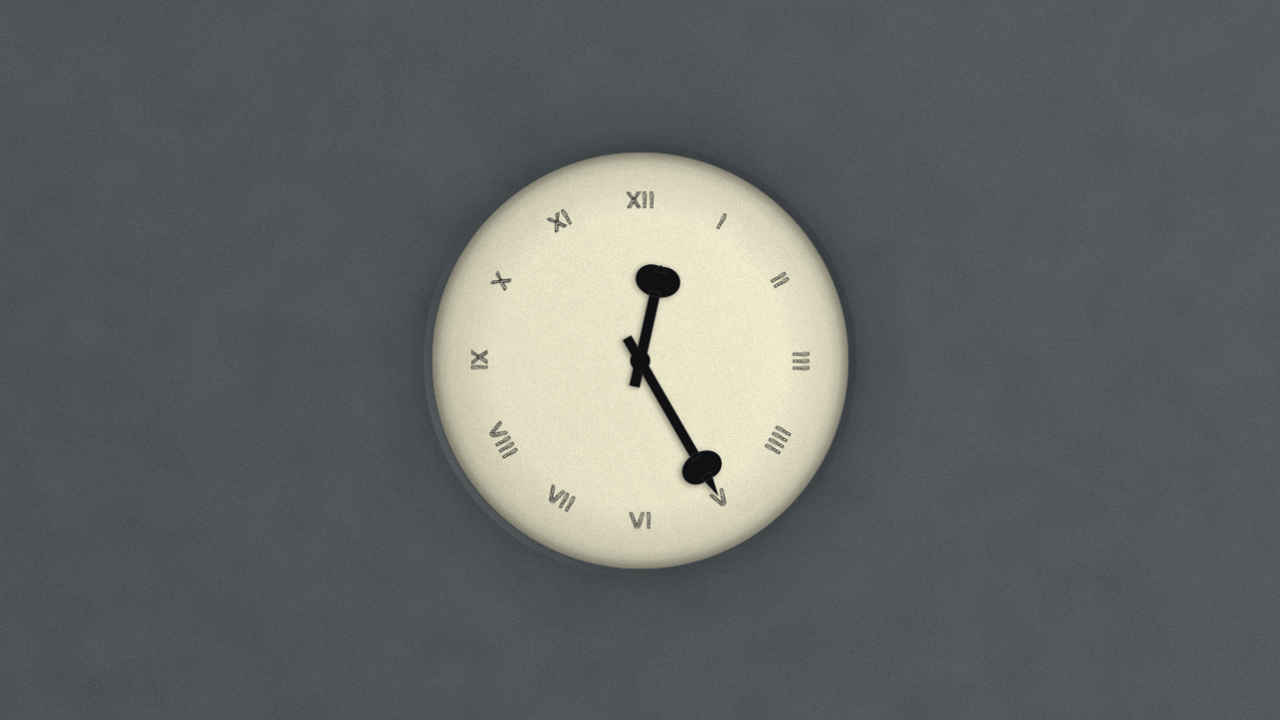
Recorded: 12.25
